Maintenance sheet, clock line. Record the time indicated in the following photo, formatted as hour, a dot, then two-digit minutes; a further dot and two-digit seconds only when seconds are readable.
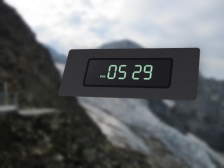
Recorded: 5.29
